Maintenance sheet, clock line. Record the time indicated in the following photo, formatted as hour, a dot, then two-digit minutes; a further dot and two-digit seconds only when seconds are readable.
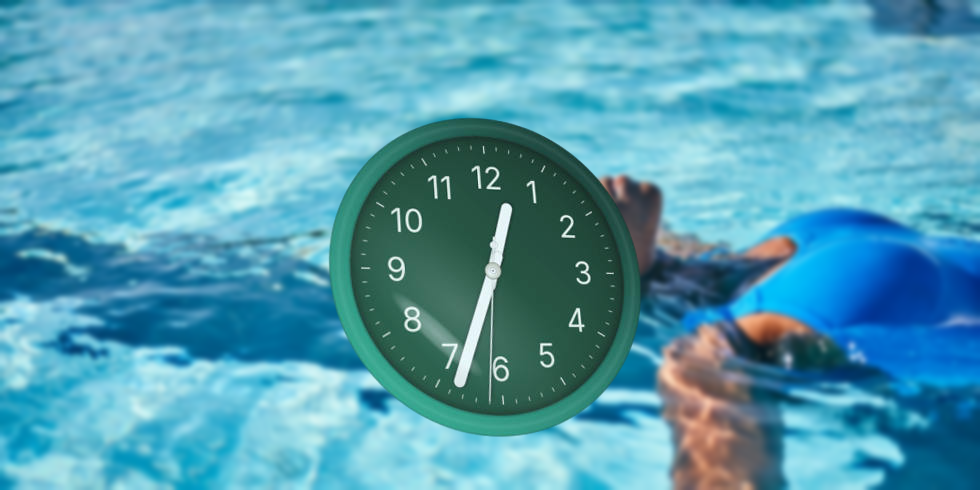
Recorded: 12.33.31
